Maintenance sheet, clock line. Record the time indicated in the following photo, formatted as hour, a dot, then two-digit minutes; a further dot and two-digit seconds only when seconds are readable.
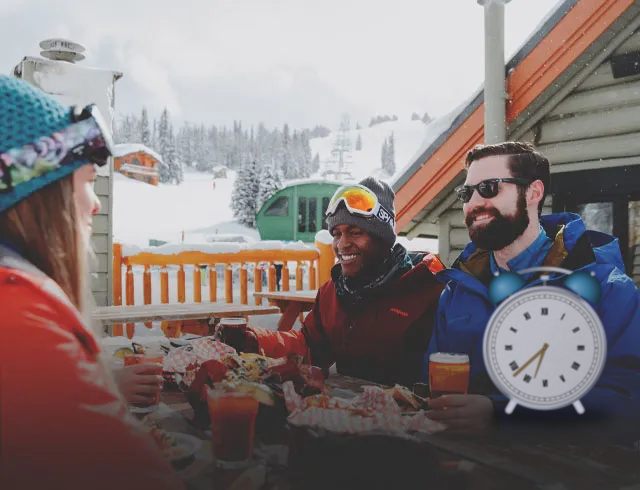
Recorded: 6.38
